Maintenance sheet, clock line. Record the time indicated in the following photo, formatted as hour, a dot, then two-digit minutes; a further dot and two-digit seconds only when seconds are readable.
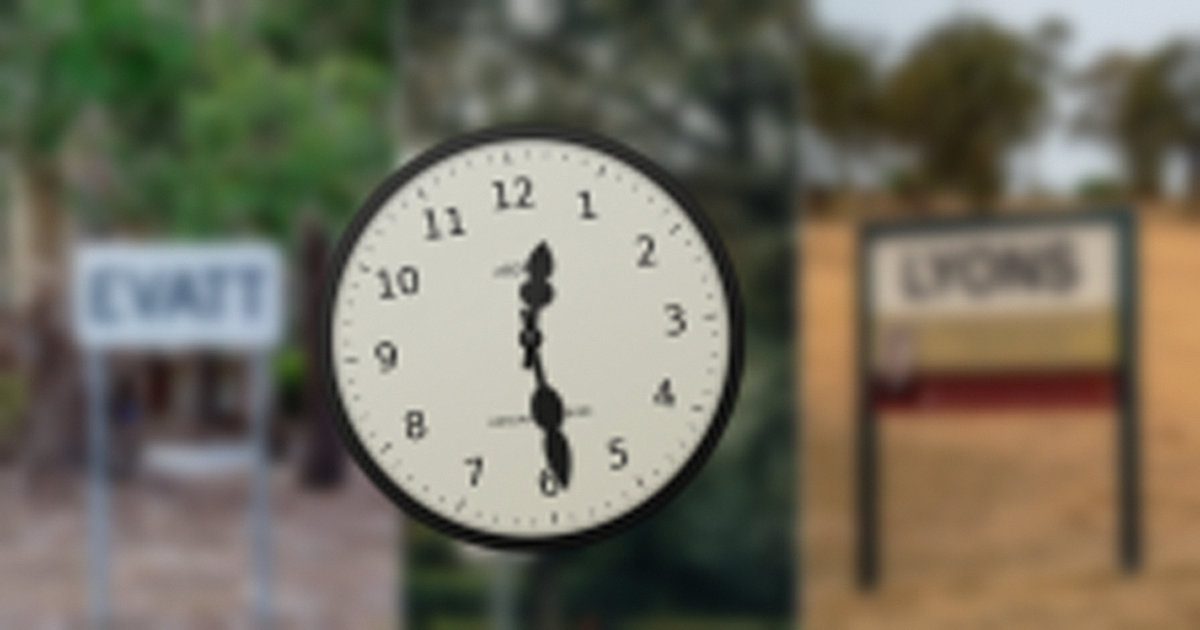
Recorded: 12.29
